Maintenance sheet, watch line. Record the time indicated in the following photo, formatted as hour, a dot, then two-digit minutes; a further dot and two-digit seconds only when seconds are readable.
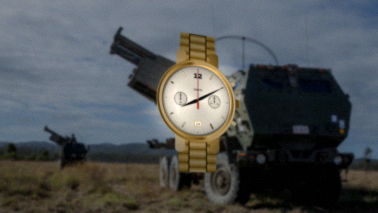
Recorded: 8.10
